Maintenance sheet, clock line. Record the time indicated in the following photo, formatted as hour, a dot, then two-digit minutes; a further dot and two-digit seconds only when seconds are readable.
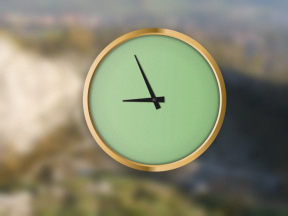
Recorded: 8.56
